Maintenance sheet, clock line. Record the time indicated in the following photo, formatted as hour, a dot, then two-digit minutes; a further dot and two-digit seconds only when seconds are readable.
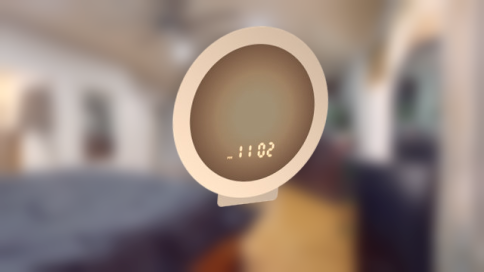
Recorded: 11.02
